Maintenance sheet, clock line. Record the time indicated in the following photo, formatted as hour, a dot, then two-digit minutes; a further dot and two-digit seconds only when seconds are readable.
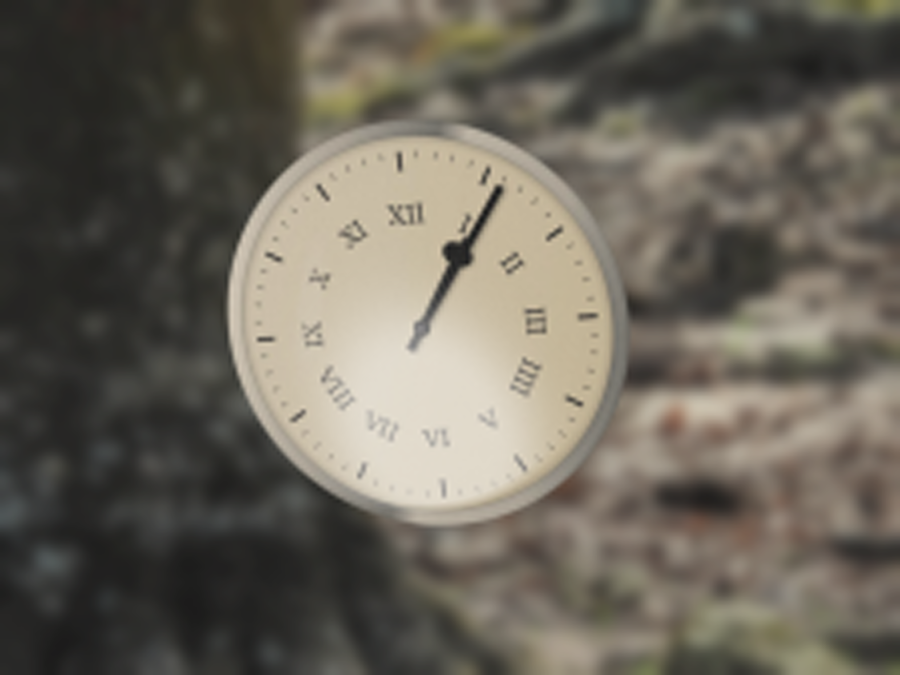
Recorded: 1.06
